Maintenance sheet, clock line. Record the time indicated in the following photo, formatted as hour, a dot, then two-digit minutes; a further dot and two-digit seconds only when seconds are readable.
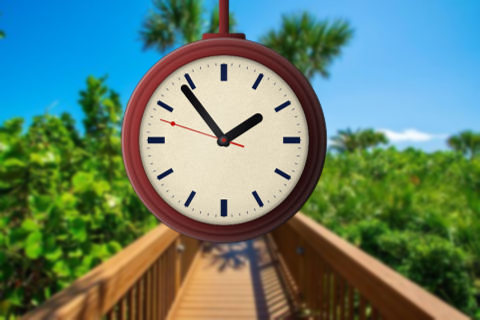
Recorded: 1.53.48
